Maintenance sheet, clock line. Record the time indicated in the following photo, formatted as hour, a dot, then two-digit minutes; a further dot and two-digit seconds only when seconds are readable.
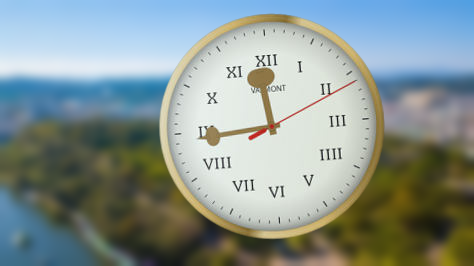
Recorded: 11.44.11
